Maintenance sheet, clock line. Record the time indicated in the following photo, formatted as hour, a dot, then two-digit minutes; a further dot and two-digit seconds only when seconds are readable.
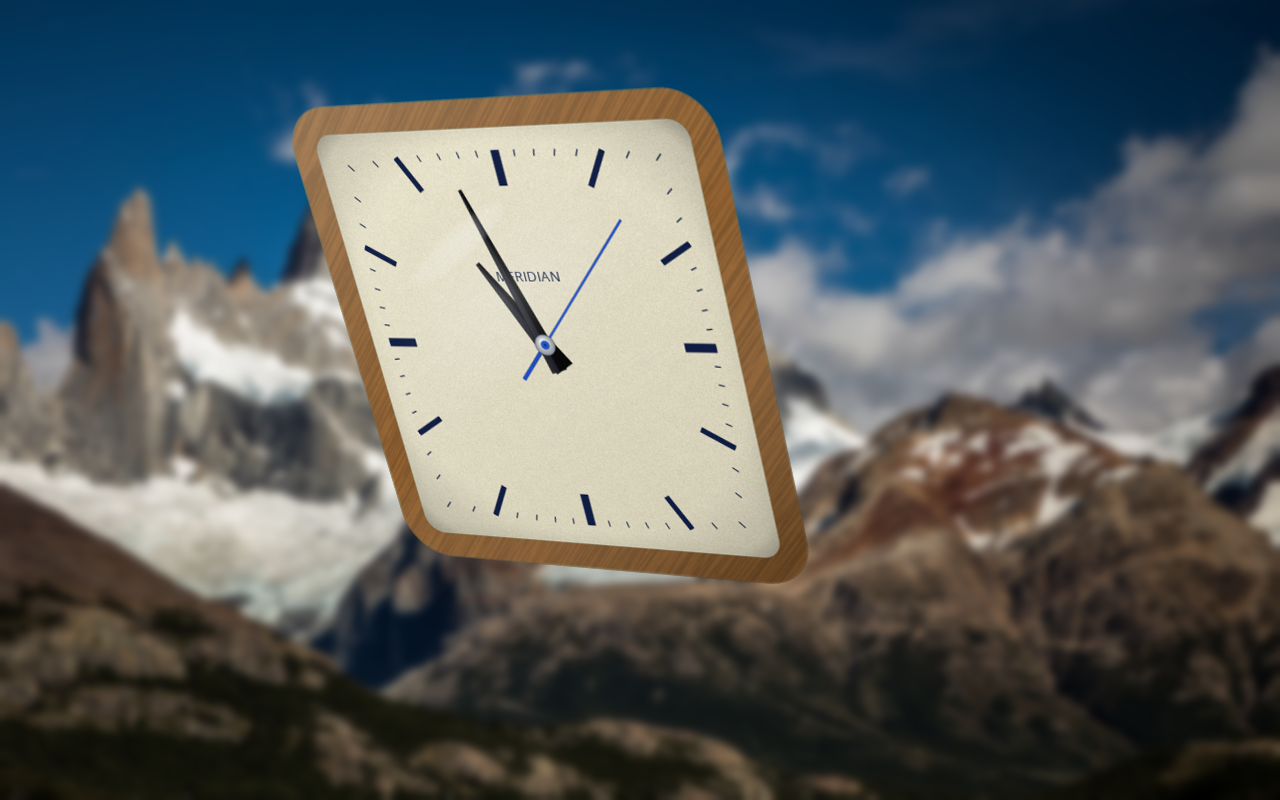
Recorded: 10.57.07
